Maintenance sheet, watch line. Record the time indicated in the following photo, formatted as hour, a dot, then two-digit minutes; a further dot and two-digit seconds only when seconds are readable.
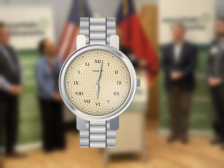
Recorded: 6.02
